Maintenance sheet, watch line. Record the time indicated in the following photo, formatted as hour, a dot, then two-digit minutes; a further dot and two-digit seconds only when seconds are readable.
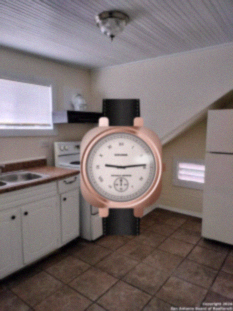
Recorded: 9.14
